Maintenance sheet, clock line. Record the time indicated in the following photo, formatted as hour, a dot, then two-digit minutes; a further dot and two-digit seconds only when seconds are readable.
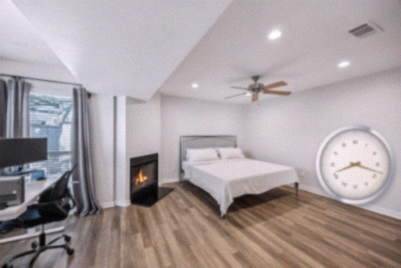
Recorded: 8.18
